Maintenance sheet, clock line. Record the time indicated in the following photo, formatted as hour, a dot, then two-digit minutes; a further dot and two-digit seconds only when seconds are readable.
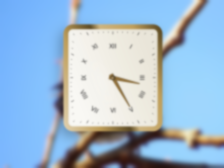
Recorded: 3.25
